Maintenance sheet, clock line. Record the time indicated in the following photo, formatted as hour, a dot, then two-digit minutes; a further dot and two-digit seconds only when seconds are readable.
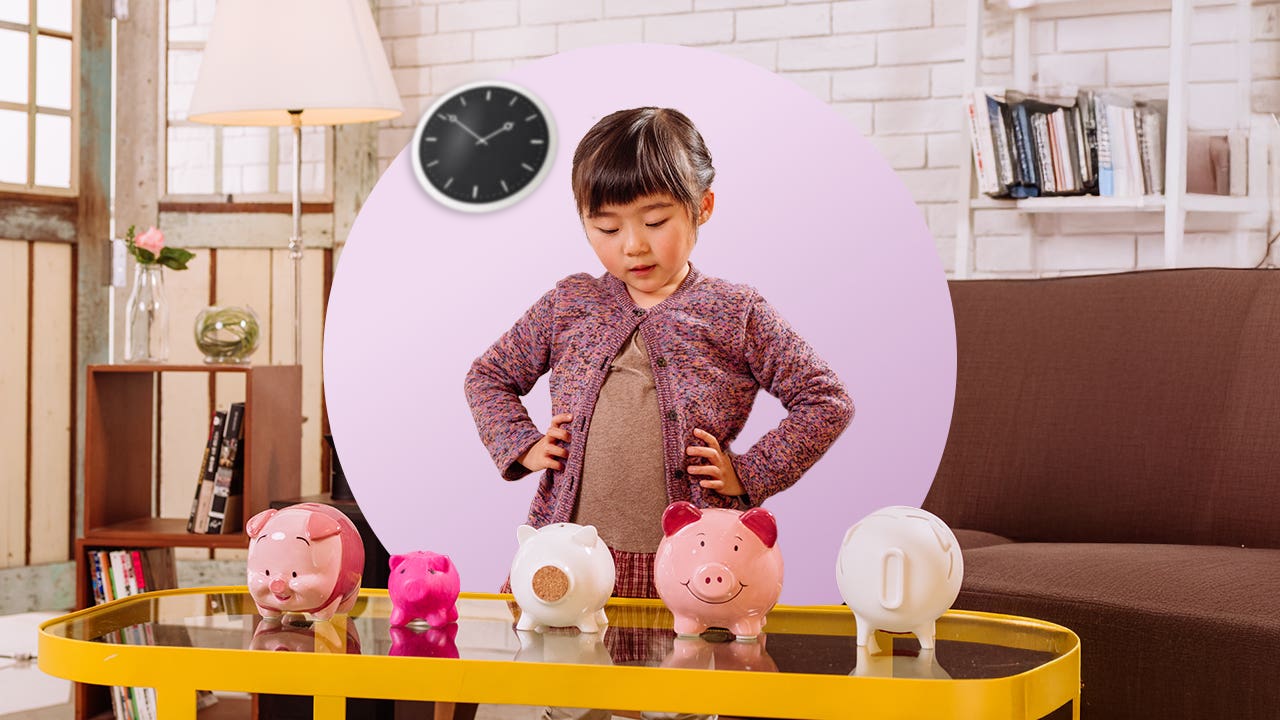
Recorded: 1.51
